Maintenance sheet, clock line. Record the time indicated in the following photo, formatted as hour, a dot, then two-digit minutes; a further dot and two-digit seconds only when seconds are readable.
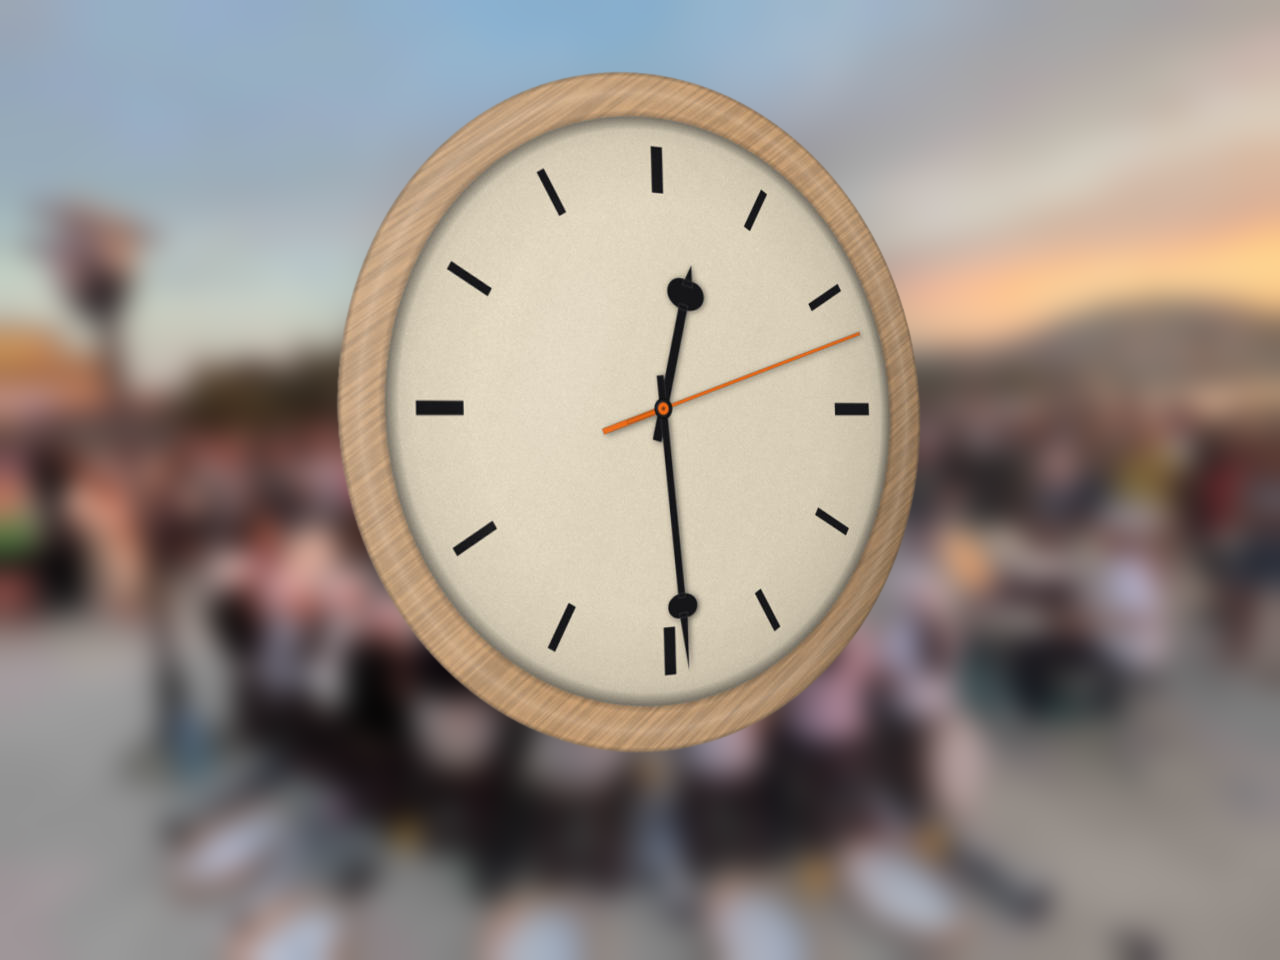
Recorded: 12.29.12
